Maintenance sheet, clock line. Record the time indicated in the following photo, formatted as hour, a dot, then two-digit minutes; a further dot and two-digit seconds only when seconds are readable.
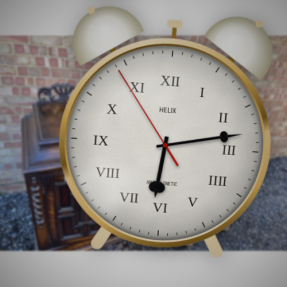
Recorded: 6.12.54
